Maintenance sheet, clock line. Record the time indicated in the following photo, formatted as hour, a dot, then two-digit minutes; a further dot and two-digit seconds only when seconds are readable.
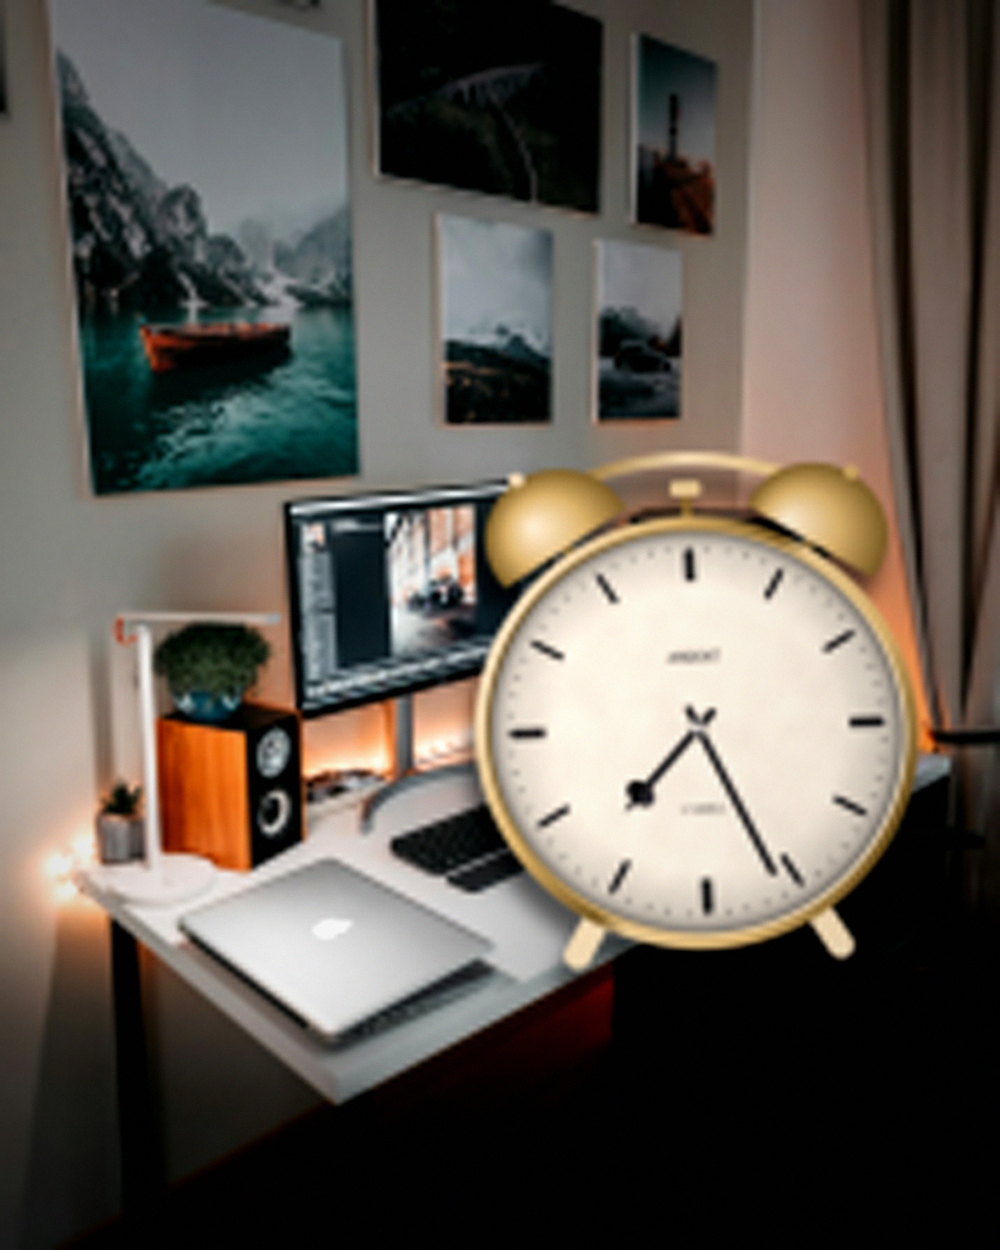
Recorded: 7.26
